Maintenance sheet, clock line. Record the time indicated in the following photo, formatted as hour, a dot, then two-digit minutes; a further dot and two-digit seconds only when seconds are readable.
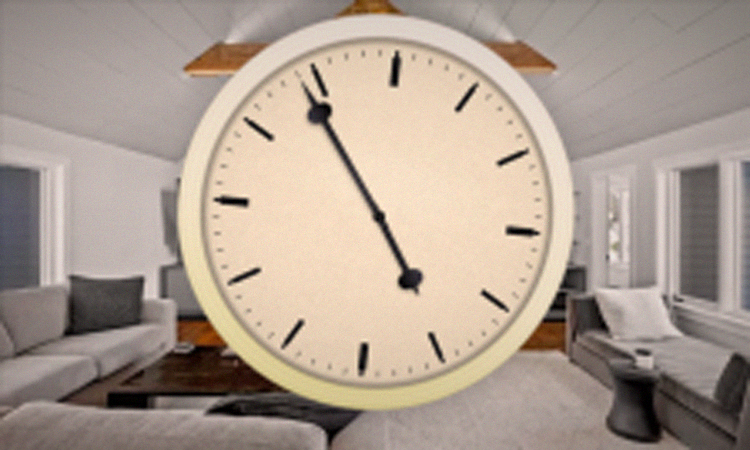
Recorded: 4.54
